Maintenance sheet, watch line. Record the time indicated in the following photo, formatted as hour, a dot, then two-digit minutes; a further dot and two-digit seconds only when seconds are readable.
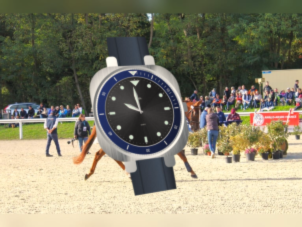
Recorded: 9.59
